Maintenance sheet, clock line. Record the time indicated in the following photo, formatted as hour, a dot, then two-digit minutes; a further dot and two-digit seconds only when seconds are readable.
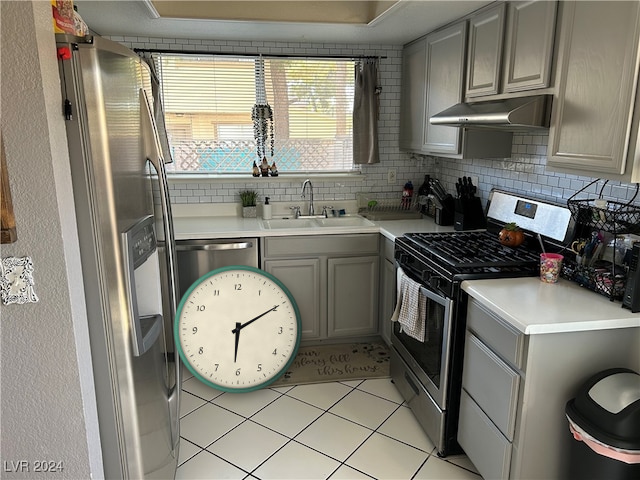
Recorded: 6.10
